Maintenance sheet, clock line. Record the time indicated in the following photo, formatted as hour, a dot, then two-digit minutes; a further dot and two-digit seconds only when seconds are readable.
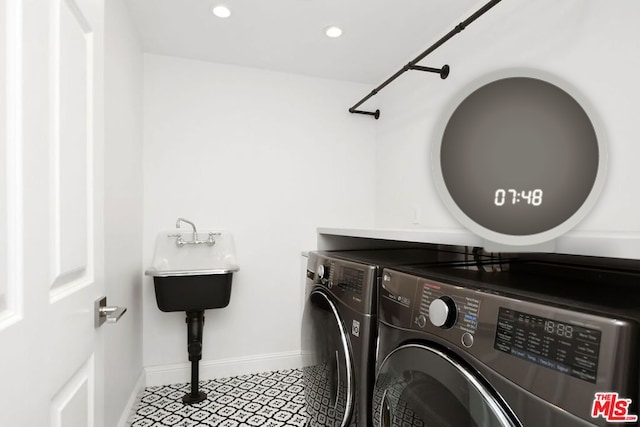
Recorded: 7.48
